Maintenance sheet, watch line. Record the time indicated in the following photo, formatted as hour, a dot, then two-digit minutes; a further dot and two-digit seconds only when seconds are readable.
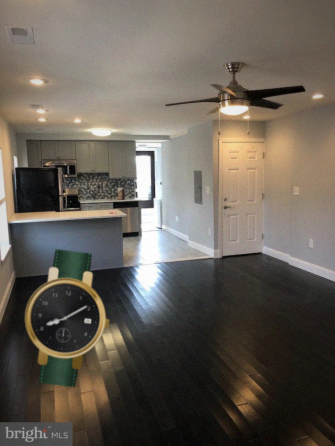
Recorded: 8.09
